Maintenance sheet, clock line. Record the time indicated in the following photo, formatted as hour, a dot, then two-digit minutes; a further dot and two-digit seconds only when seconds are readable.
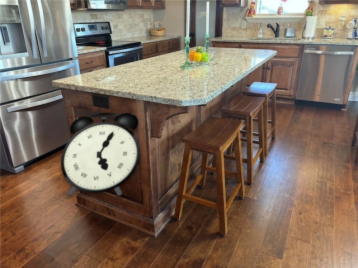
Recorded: 5.04
